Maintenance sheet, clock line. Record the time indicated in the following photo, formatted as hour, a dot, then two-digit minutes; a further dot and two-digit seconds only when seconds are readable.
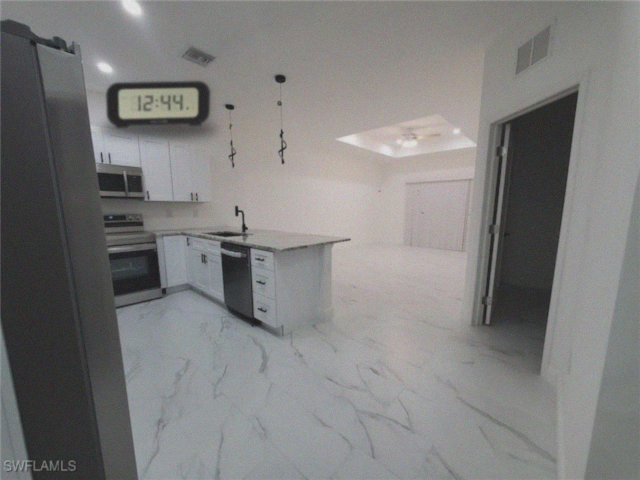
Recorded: 12.44
